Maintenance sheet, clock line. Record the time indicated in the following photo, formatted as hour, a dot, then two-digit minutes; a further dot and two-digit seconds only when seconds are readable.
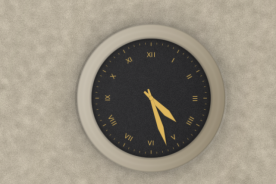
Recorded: 4.27
